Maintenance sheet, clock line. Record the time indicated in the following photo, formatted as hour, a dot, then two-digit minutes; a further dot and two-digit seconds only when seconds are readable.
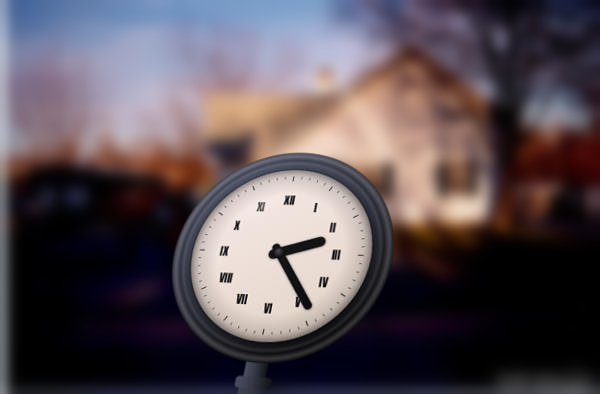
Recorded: 2.24
